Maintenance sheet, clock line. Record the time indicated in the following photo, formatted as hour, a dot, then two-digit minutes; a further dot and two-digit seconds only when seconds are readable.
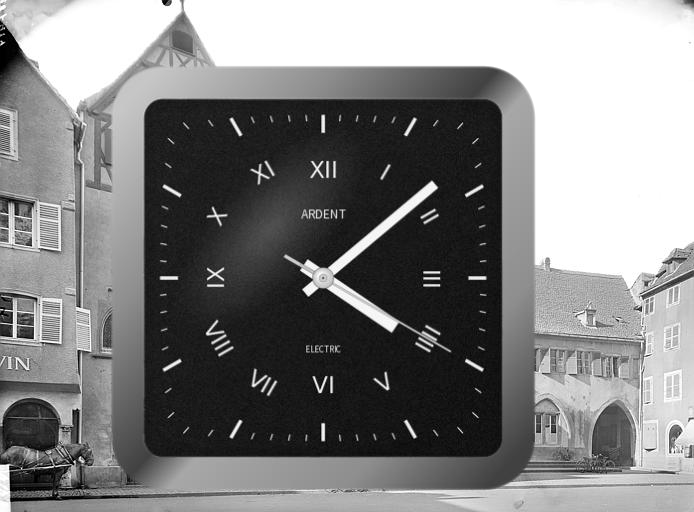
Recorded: 4.08.20
